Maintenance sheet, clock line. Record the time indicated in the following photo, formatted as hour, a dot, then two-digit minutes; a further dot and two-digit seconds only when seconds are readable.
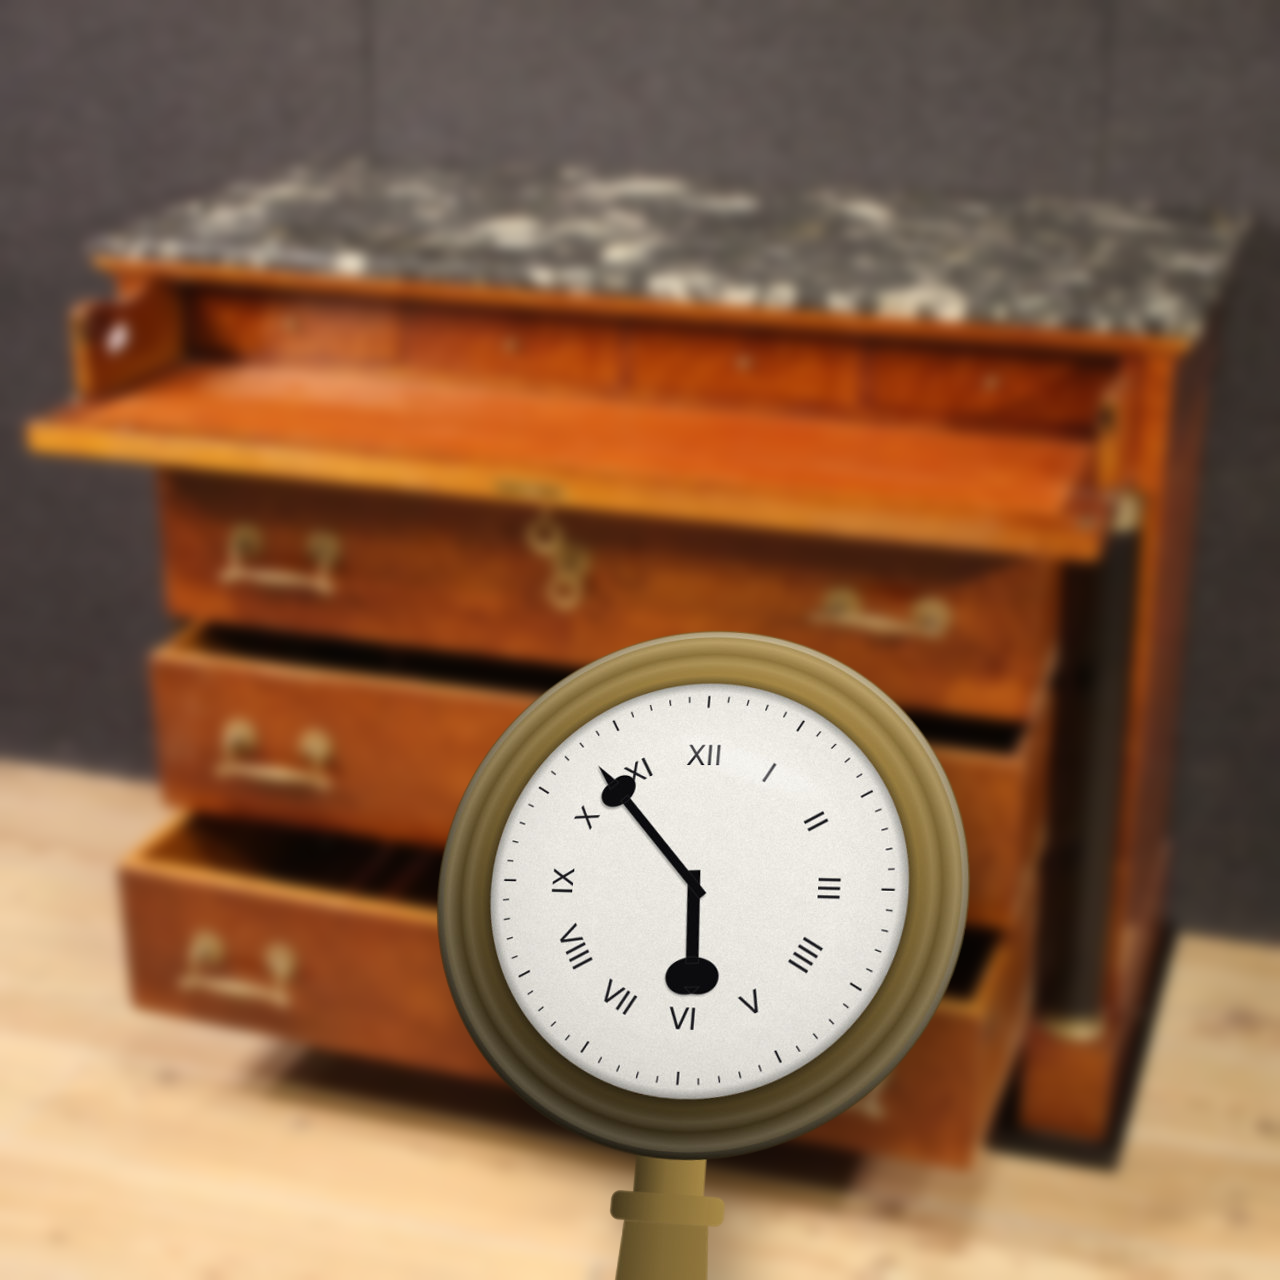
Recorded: 5.53
